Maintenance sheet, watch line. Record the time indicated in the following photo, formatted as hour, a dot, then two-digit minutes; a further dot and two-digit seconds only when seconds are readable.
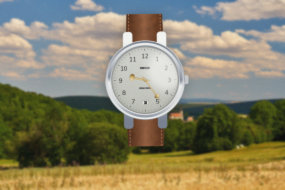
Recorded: 9.24
